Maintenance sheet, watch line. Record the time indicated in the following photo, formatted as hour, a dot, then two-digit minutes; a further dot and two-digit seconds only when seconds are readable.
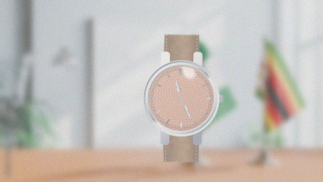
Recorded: 11.26
